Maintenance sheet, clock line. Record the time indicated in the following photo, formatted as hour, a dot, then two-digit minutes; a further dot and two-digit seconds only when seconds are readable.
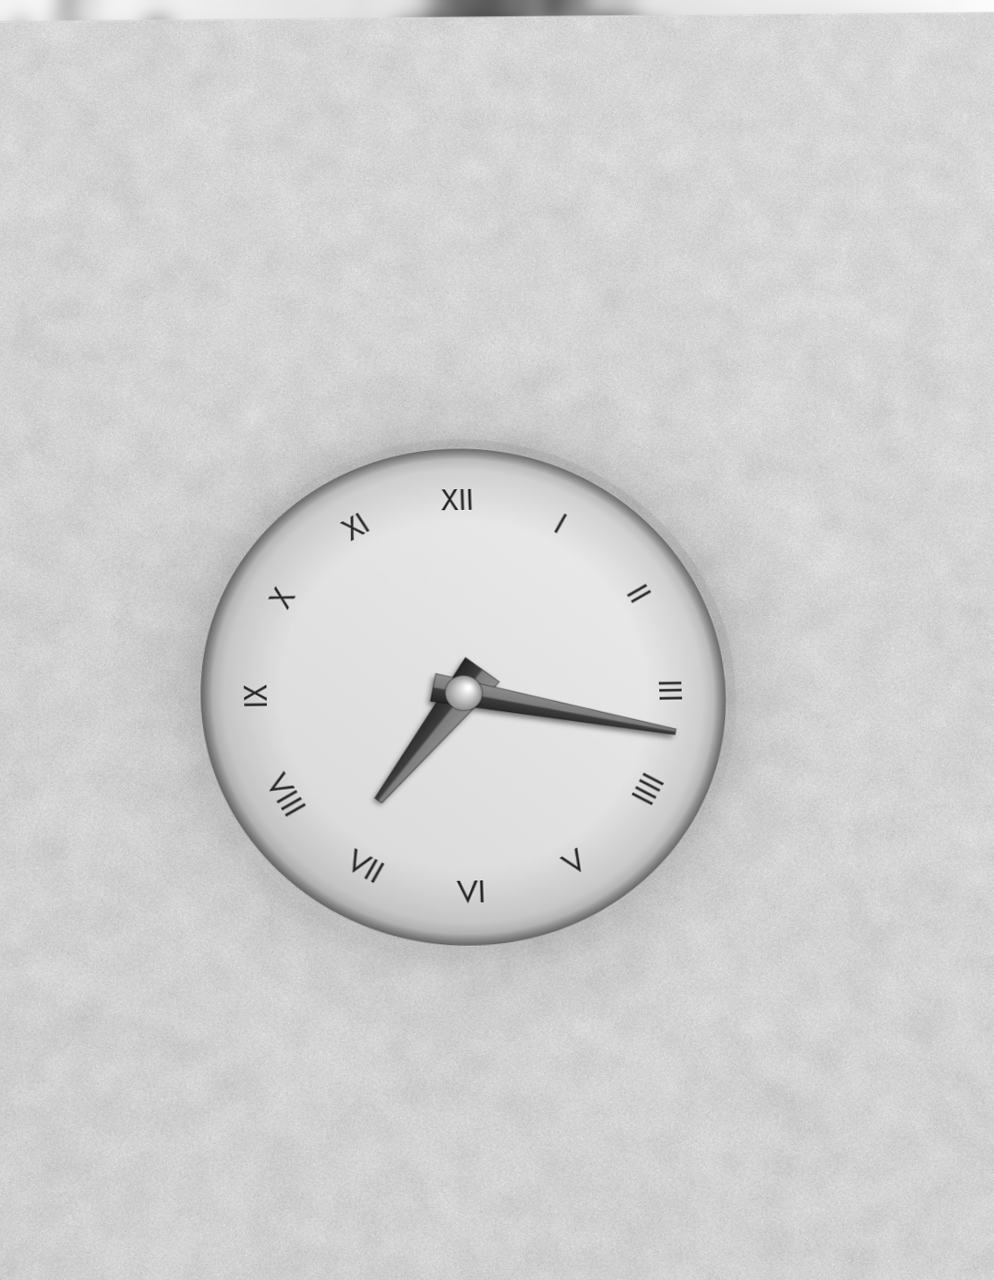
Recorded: 7.17
